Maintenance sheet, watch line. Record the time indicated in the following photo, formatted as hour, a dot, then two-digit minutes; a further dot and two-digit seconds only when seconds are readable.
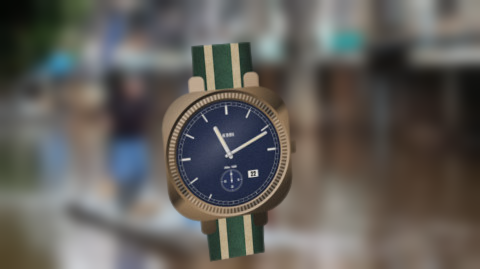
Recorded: 11.11
